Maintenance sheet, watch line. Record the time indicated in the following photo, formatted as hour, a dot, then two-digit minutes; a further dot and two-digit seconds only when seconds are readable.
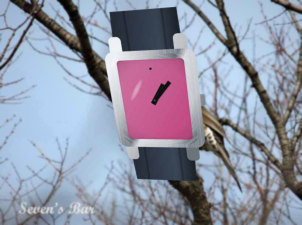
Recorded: 1.07
